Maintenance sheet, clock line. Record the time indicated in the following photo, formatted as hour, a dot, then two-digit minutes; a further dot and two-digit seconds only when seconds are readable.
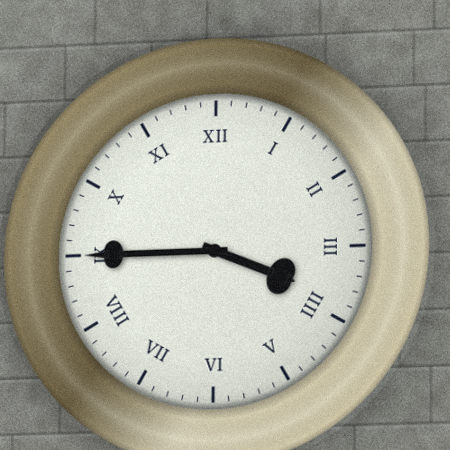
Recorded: 3.45
